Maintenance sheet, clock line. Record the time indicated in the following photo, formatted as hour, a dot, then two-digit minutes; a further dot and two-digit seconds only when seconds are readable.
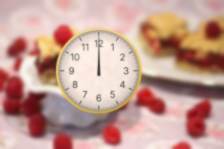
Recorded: 12.00
